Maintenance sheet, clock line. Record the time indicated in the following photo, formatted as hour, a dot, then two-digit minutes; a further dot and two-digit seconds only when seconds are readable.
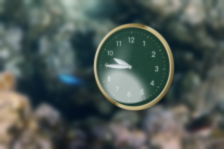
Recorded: 9.45
